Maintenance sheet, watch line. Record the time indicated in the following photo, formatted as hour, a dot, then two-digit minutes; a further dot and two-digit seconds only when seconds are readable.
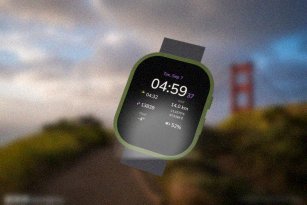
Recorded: 4.59
